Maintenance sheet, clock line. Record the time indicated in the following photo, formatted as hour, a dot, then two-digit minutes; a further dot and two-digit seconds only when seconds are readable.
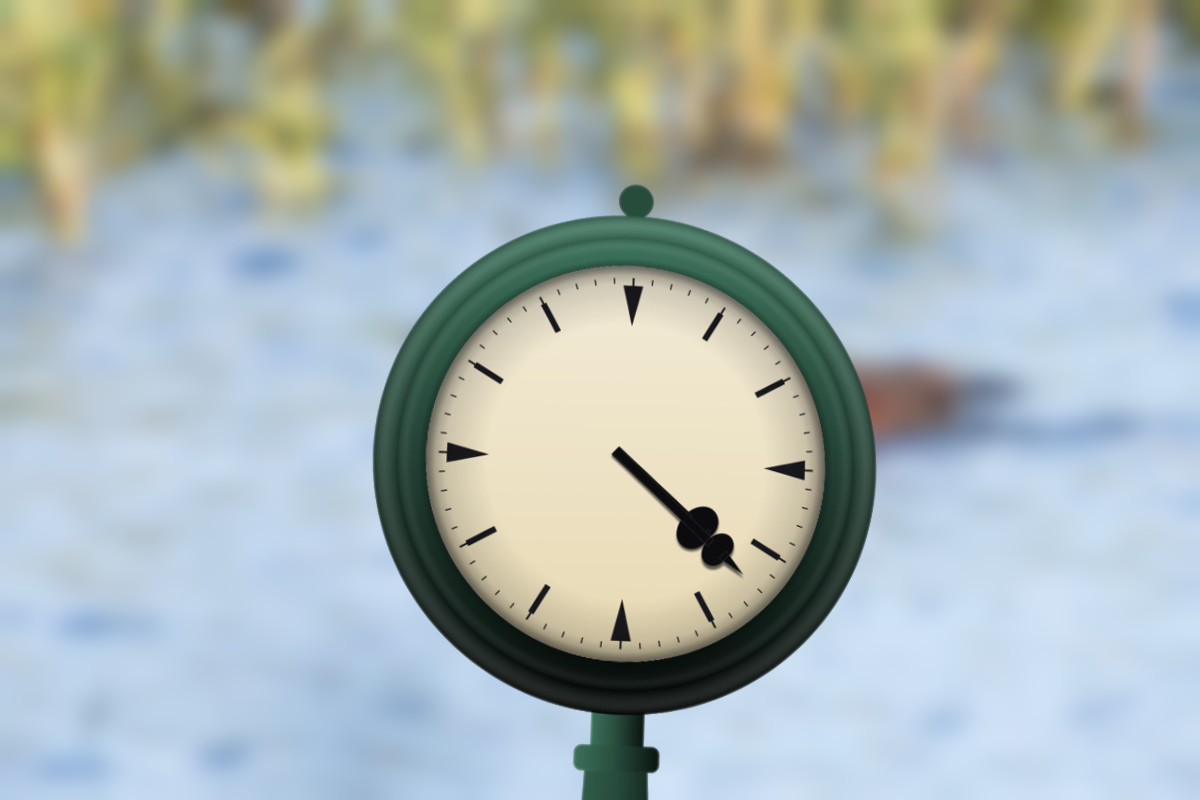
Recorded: 4.22
